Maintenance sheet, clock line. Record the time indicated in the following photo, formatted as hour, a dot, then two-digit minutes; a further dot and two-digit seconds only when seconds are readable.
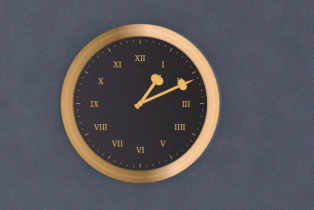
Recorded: 1.11
